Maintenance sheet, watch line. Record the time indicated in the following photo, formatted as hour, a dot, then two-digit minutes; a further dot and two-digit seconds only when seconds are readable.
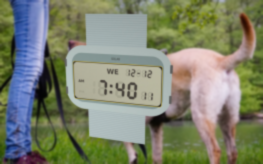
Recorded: 7.40
